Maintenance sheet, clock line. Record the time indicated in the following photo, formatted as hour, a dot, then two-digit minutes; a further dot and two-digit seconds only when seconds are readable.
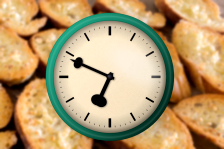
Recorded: 6.49
